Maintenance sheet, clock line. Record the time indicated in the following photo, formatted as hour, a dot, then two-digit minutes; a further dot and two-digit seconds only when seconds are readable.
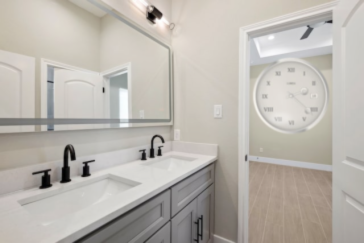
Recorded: 2.22
